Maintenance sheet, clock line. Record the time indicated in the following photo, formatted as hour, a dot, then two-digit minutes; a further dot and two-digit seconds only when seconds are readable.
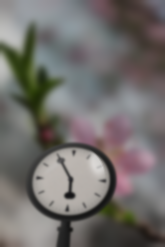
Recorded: 5.55
